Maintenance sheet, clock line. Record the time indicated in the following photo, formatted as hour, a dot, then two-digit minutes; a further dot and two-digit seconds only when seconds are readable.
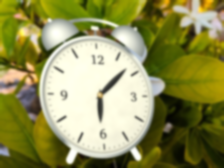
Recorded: 6.08
